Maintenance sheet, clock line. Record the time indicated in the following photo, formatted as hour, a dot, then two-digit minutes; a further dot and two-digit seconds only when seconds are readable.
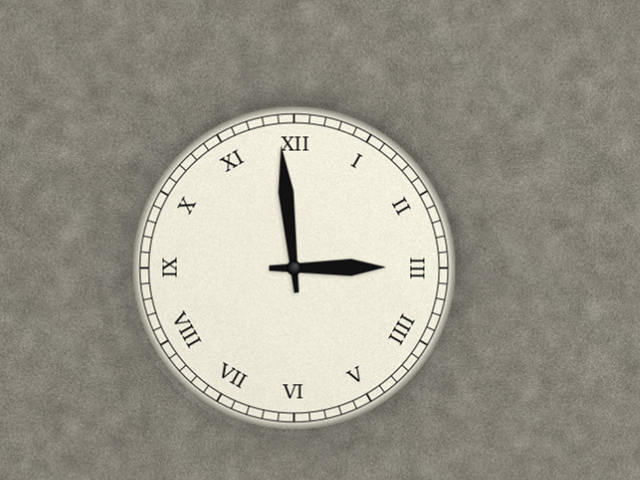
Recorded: 2.59
